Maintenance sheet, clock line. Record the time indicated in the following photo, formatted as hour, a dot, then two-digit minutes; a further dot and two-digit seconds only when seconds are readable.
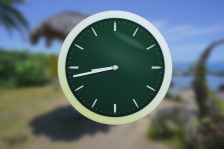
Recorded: 8.43
